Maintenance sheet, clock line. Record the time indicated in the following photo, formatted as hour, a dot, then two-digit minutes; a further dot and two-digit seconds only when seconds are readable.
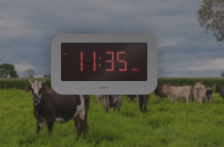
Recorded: 11.35
